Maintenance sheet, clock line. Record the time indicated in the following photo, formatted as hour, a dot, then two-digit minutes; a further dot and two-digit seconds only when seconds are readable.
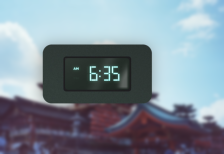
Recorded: 6.35
